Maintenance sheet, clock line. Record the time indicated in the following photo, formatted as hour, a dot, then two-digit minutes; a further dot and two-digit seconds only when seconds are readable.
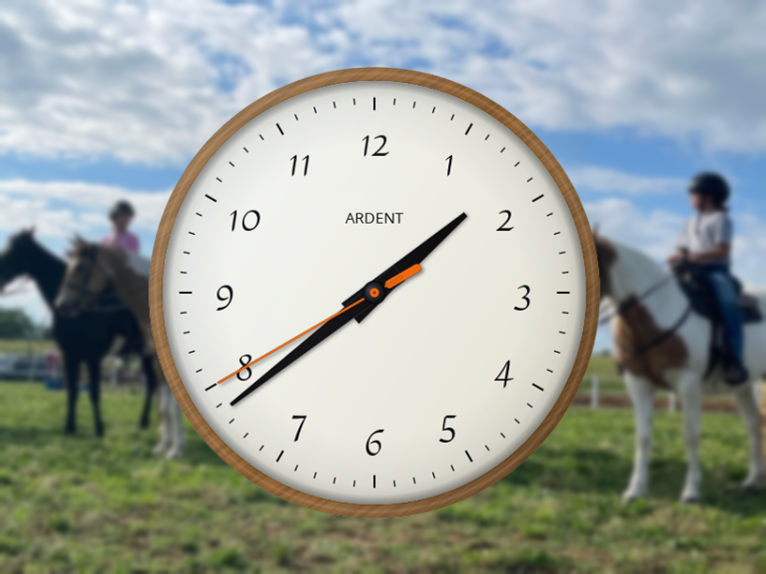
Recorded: 1.38.40
